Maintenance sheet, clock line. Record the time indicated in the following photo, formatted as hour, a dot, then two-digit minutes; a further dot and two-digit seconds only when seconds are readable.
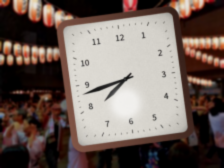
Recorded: 7.43
